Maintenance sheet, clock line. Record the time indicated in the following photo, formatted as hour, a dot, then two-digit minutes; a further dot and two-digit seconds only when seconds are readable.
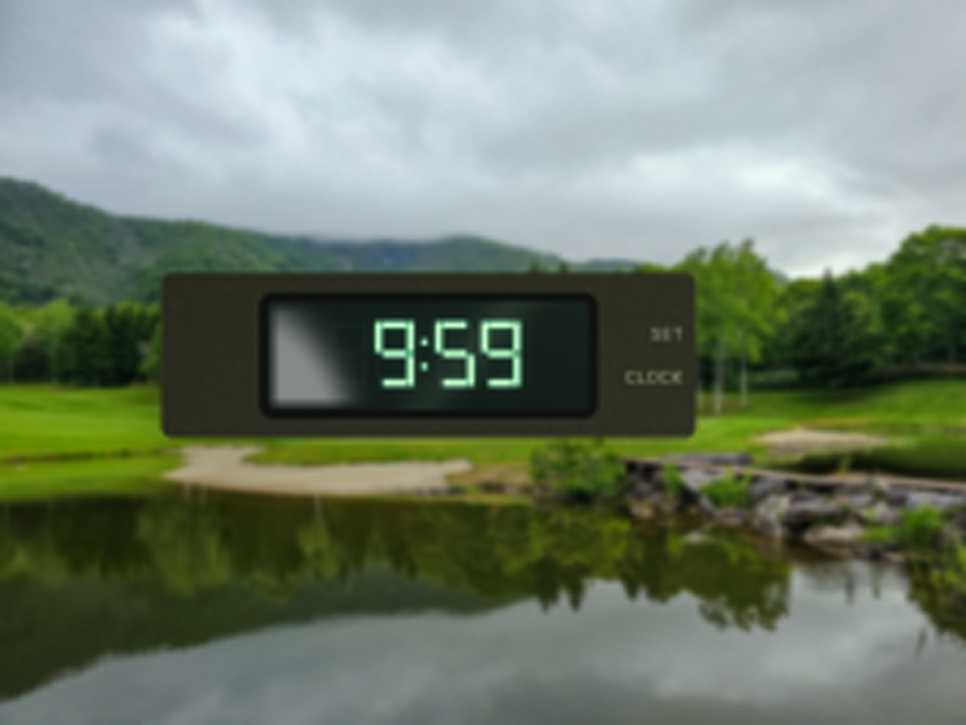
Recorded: 9.59
